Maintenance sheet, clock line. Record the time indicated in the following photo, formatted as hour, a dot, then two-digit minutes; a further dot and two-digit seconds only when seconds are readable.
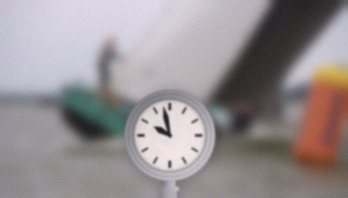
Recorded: 9.58
